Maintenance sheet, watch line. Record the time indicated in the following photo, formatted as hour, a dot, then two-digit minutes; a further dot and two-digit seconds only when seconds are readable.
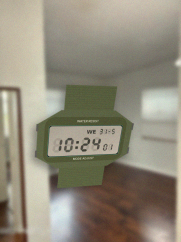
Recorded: 10.24.01
